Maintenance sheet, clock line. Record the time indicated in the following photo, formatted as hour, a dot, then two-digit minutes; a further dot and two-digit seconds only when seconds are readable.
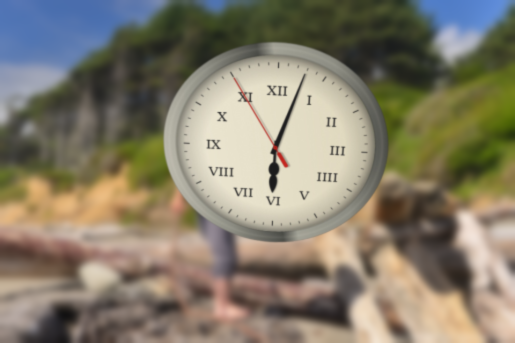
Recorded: 6.02.55
